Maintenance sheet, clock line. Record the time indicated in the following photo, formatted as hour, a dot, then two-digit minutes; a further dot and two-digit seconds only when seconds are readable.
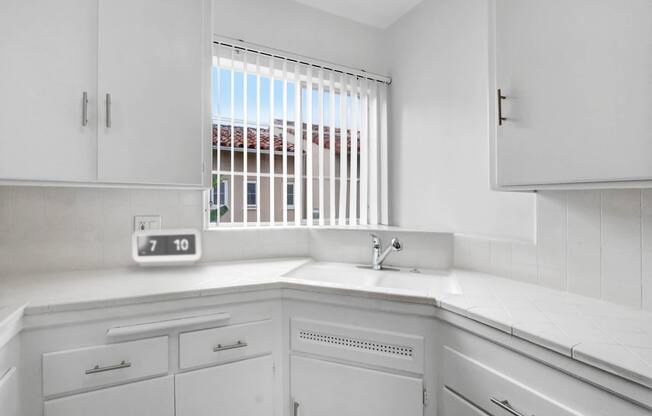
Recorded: 7.10
